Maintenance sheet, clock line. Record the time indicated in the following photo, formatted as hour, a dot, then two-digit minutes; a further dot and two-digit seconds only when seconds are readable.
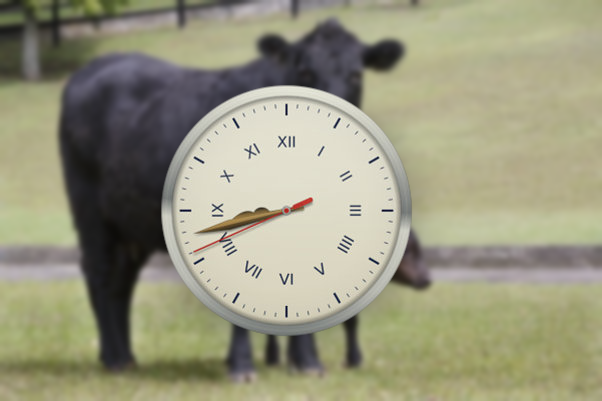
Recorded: 8.42.41
